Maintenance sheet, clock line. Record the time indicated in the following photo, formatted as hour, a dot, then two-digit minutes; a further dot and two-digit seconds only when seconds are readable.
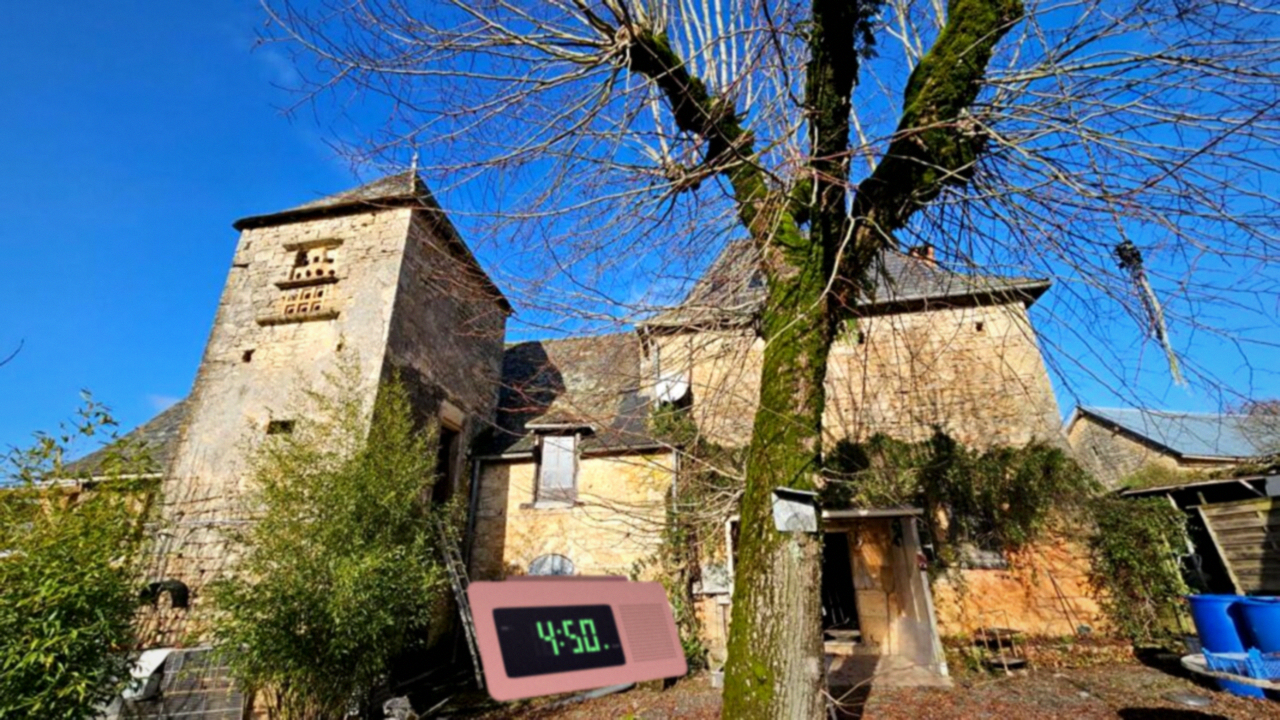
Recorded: 4.50
